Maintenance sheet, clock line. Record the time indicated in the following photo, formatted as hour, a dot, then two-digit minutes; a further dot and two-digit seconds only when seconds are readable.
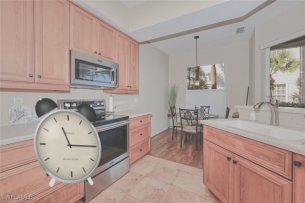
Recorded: 11.15
